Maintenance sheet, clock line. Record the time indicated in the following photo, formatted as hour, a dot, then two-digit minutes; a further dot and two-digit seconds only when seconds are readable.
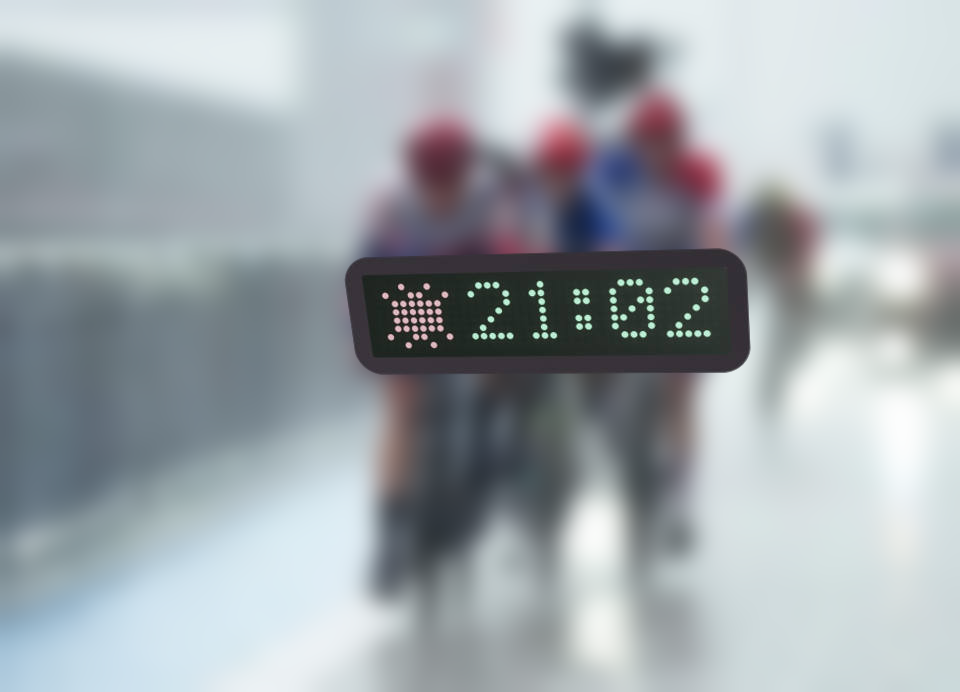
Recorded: 21.02
